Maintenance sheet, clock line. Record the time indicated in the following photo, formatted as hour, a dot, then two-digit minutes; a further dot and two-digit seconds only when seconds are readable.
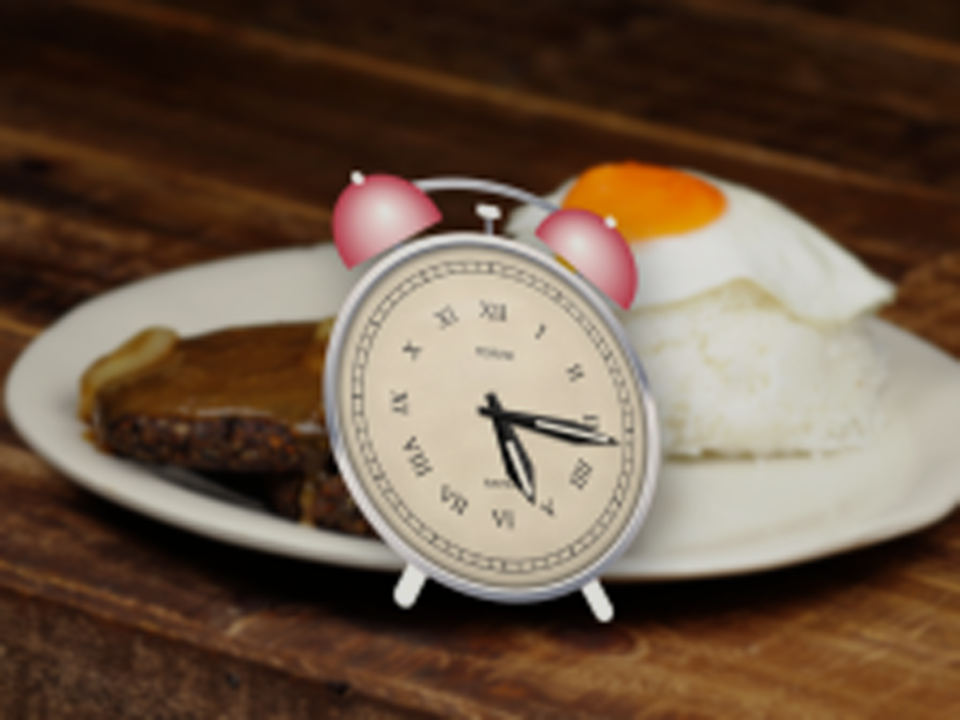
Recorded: 5.16
